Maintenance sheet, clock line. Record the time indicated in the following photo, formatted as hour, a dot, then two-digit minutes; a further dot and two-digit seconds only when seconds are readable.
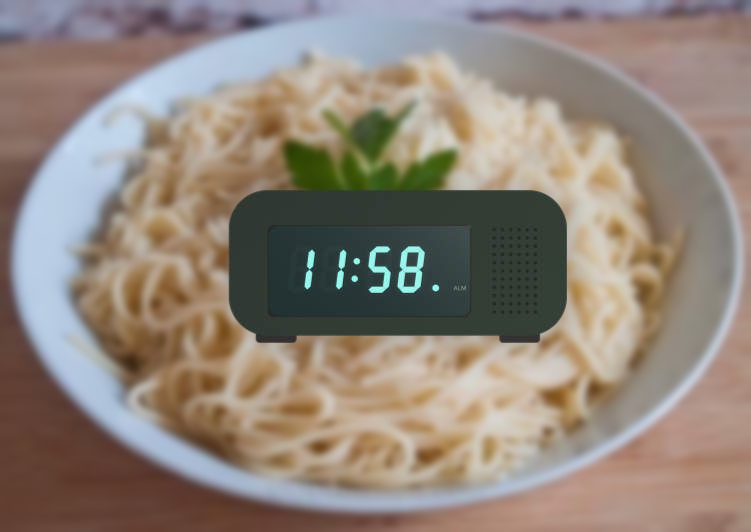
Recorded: 11.58
